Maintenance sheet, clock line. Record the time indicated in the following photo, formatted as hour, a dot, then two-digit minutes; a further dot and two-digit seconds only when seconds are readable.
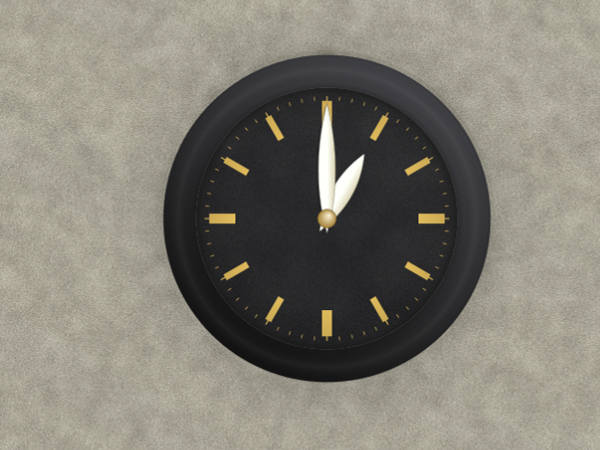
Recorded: 1.00
